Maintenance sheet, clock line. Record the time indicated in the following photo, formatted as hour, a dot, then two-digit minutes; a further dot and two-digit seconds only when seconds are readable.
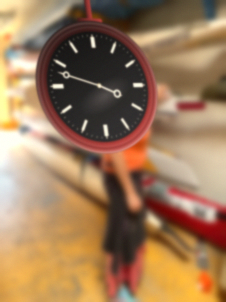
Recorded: 3.48
